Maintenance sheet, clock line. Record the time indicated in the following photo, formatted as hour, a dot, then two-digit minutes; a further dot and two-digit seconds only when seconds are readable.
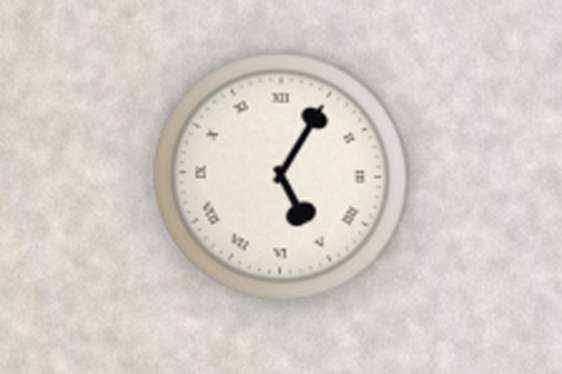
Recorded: 5.05
